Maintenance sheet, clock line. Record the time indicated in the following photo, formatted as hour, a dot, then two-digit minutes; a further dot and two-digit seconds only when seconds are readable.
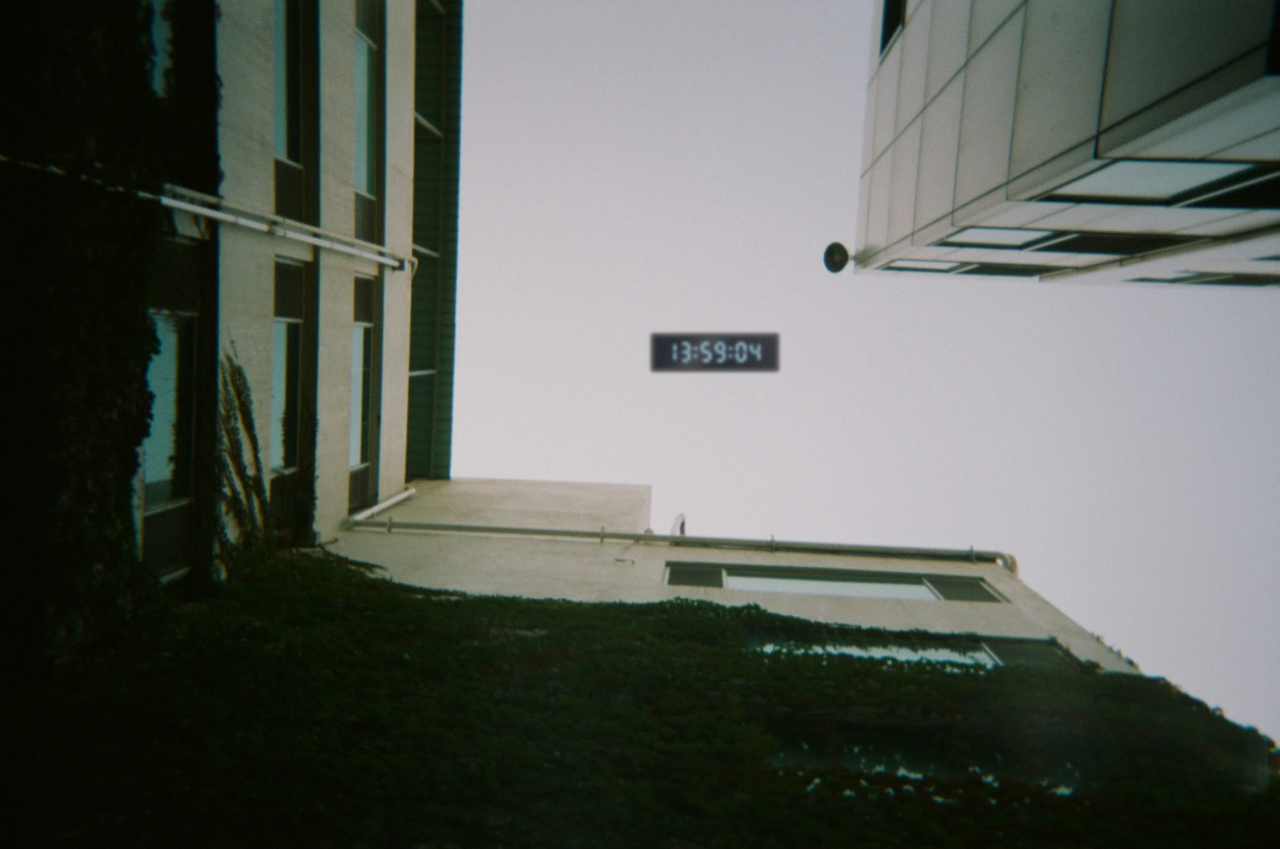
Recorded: 13.59.04
